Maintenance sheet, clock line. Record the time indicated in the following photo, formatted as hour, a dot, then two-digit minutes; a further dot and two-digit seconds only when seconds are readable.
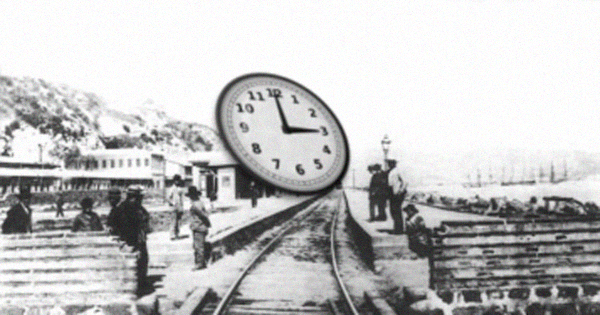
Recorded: 3.00
